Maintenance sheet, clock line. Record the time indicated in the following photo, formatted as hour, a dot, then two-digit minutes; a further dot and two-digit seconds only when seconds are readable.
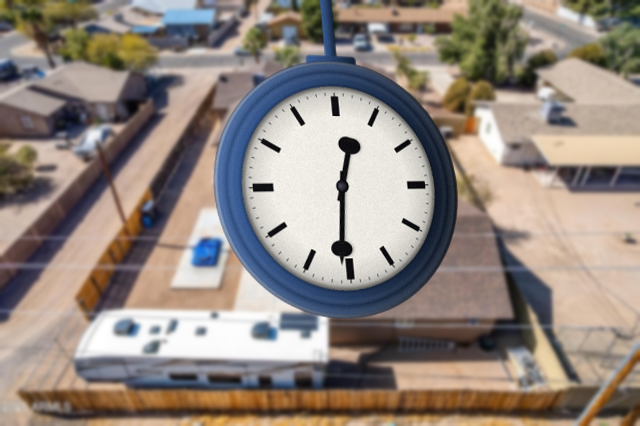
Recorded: 12.31
